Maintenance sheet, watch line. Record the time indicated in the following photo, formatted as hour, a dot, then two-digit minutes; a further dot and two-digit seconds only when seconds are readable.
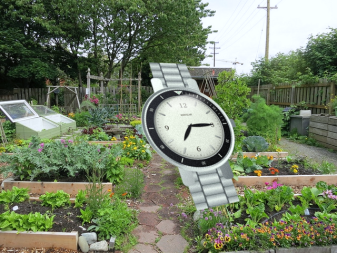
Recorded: 7.15
